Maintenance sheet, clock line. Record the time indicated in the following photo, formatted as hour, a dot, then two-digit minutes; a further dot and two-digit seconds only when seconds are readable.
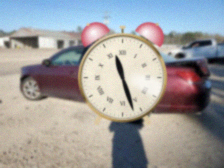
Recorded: 11.27
